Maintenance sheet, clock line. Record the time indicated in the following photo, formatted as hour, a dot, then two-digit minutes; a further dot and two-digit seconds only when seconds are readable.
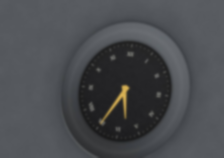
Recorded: 5.35
